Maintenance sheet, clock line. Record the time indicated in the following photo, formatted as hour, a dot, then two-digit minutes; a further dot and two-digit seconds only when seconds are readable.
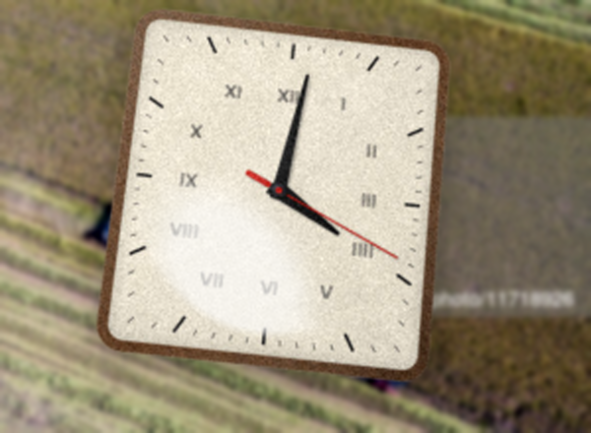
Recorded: 4.01.19
